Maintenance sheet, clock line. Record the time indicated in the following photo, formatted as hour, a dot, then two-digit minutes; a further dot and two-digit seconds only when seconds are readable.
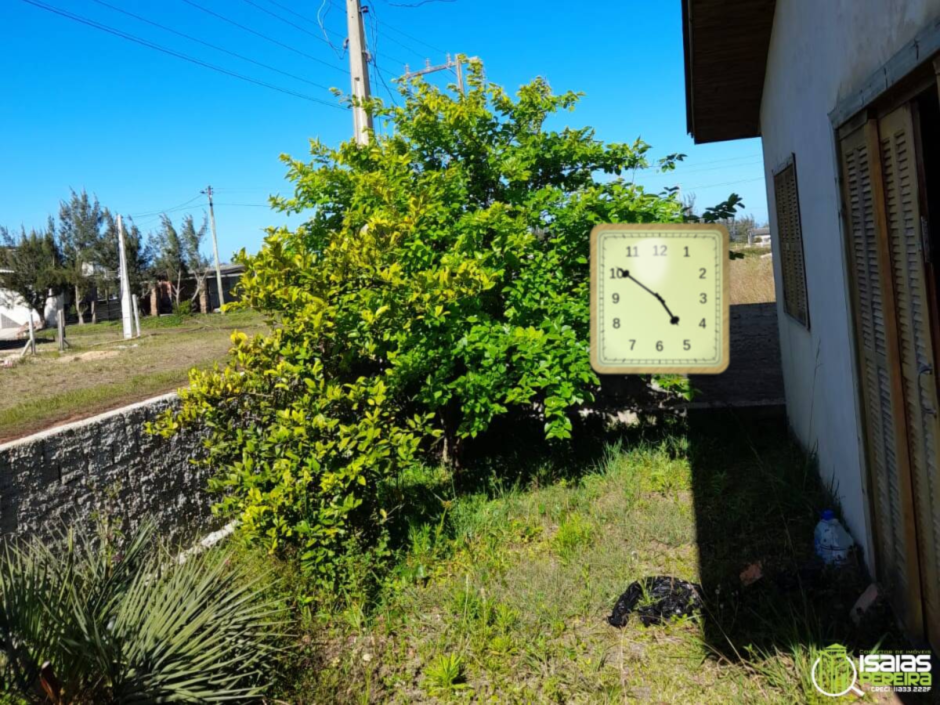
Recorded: 4.51
